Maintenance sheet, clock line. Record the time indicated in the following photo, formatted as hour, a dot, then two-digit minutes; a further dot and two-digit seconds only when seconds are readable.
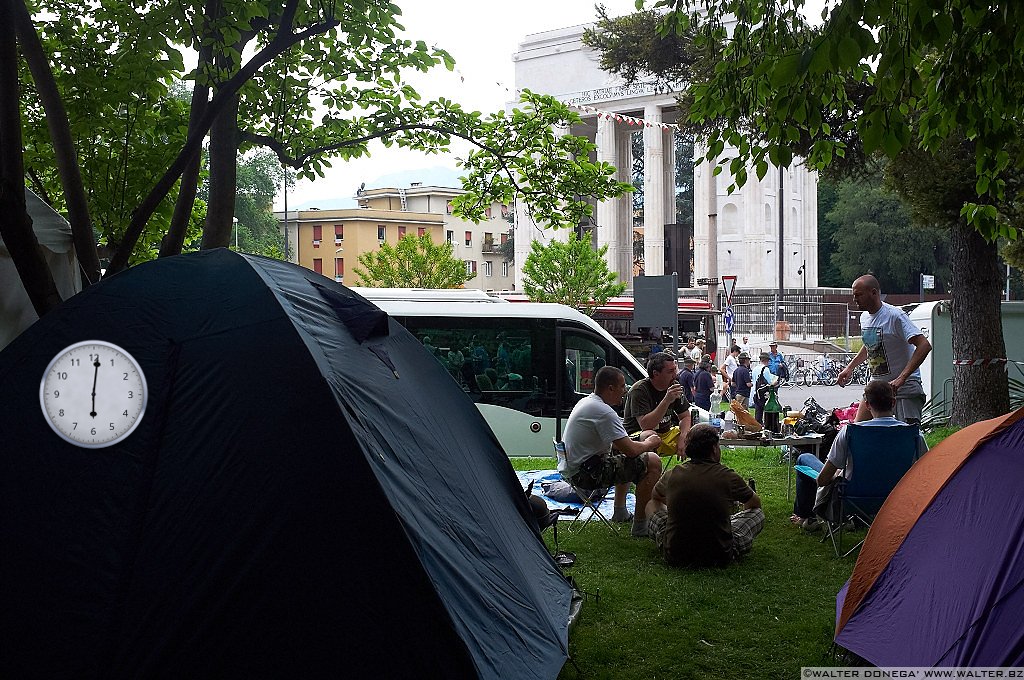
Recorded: 6.01
